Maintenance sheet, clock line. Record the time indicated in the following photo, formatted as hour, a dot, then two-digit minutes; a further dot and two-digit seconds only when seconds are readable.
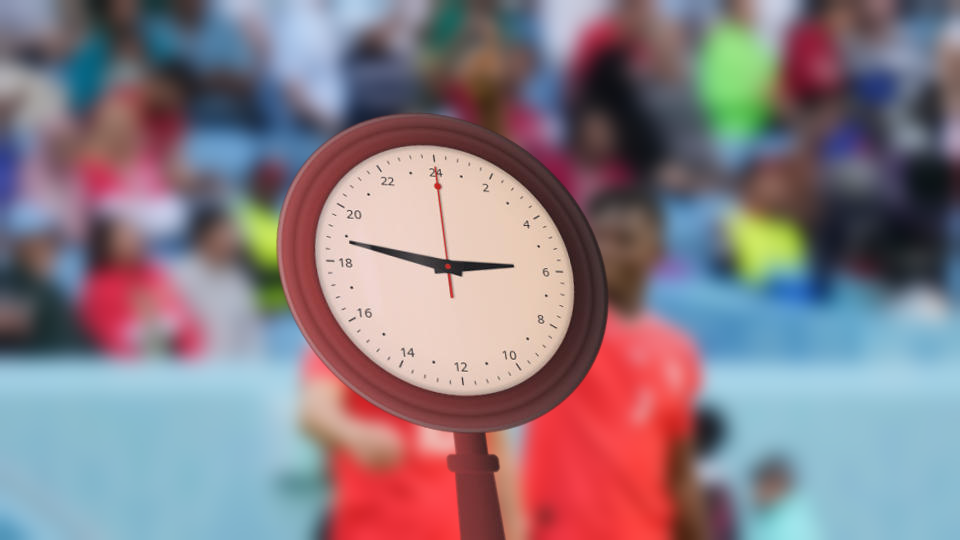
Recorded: 5.47.00
